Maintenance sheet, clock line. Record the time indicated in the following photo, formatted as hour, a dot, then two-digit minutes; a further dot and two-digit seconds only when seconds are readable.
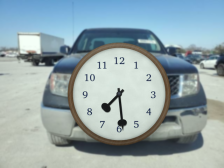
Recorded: 7.29
